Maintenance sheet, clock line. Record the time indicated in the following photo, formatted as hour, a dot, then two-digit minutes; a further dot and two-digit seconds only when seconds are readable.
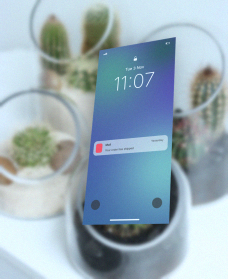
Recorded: 11.07
